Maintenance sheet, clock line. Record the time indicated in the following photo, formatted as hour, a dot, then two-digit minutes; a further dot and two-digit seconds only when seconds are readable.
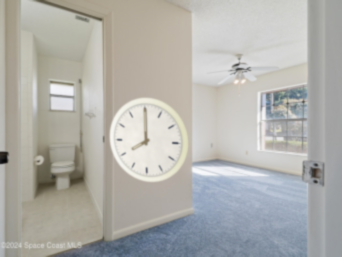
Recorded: 8.00
